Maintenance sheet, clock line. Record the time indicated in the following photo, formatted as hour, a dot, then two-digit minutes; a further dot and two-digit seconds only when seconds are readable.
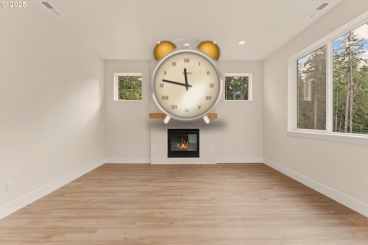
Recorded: 11.47
